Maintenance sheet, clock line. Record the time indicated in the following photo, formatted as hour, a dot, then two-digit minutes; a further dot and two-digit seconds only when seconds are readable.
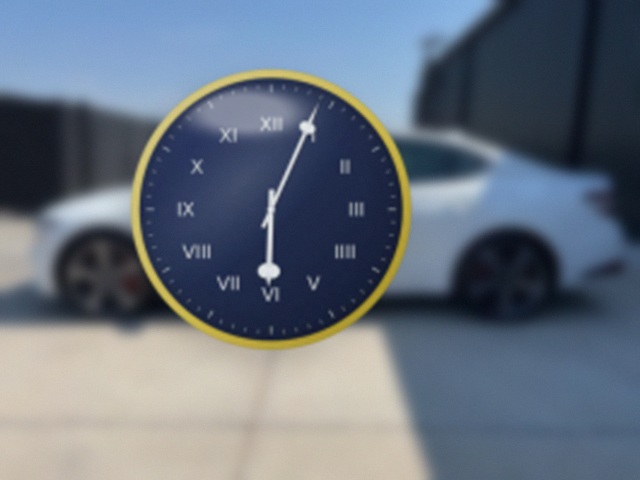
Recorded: 6.04
